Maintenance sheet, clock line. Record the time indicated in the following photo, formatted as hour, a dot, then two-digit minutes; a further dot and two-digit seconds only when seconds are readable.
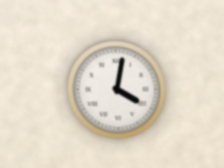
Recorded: 4.02
